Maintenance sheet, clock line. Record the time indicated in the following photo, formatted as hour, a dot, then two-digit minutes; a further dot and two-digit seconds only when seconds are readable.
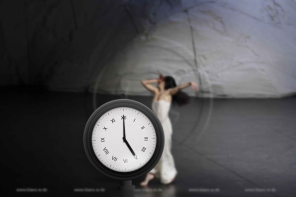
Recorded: 5.00
